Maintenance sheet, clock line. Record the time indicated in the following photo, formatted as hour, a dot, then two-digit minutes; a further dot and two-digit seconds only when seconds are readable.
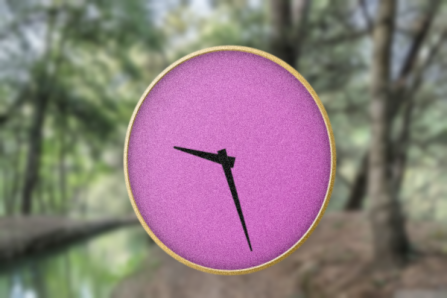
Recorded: 9.27
